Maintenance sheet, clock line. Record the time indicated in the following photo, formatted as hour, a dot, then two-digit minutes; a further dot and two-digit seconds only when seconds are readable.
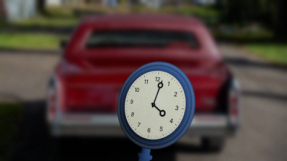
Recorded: 4.02
